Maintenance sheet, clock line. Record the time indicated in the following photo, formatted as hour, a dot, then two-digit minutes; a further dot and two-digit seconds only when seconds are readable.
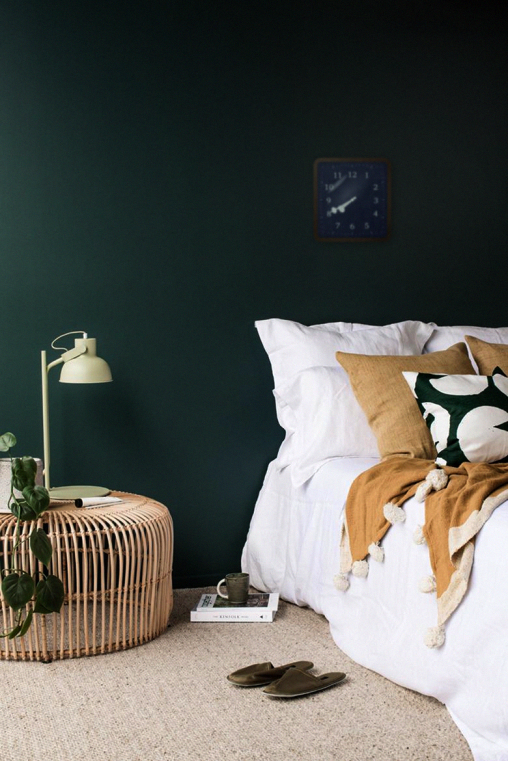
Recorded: 7.40
